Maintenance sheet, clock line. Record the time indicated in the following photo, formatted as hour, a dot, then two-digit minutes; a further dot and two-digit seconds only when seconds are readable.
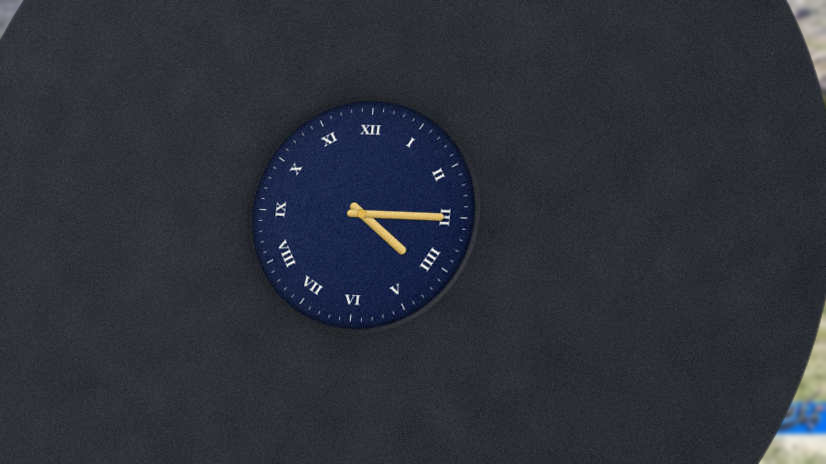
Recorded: 4.15
